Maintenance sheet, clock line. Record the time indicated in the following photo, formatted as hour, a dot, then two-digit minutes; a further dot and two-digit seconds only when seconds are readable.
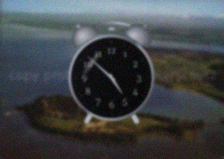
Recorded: 4.52
